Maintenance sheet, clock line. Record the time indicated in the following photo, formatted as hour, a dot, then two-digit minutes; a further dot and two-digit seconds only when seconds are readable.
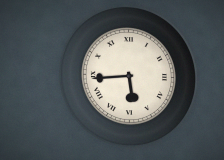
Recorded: 5.44
